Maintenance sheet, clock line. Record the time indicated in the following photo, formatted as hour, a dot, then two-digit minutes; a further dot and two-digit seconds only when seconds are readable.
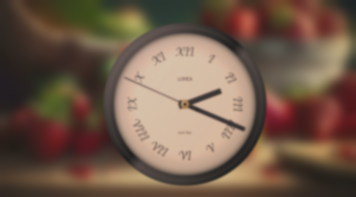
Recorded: 2.18.49
